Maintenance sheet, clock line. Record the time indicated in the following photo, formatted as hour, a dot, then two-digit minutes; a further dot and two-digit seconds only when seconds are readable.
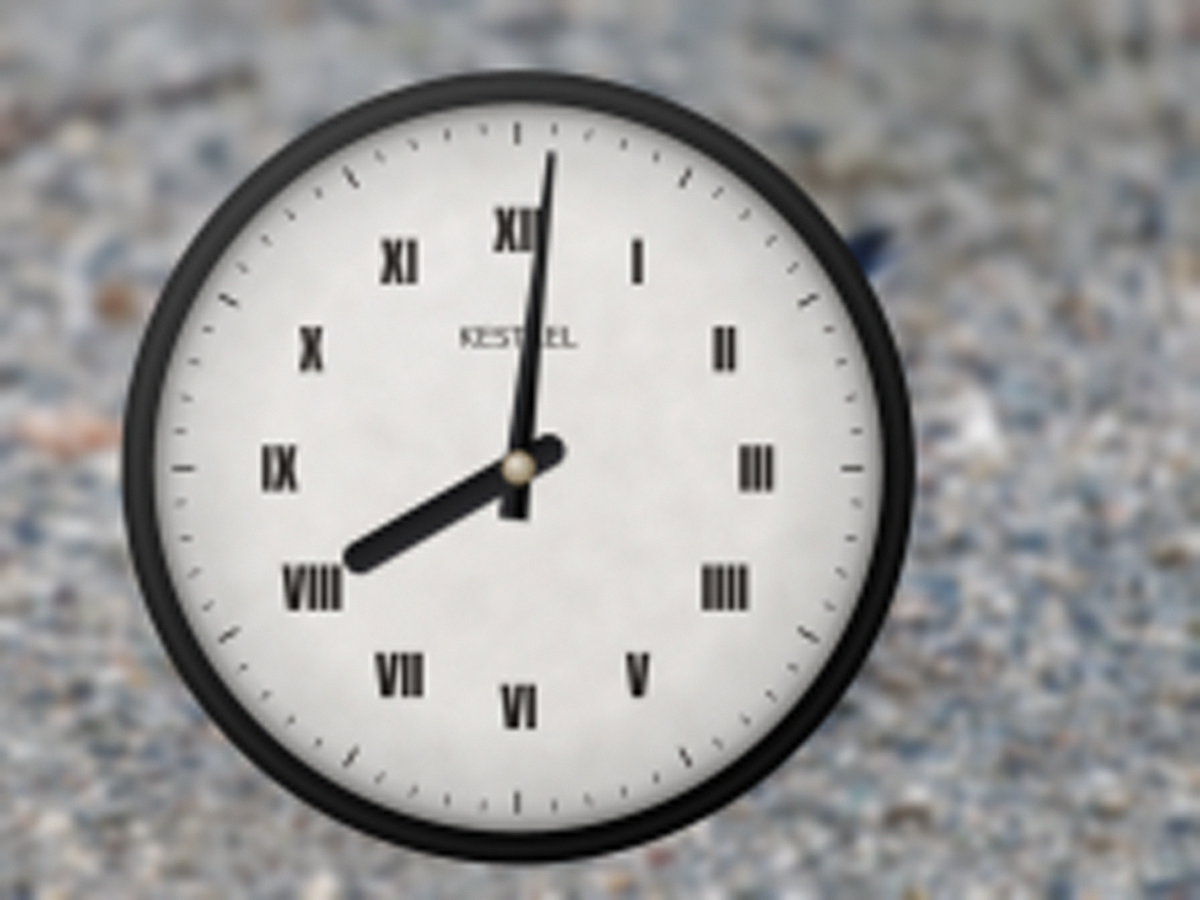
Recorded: 8.01
